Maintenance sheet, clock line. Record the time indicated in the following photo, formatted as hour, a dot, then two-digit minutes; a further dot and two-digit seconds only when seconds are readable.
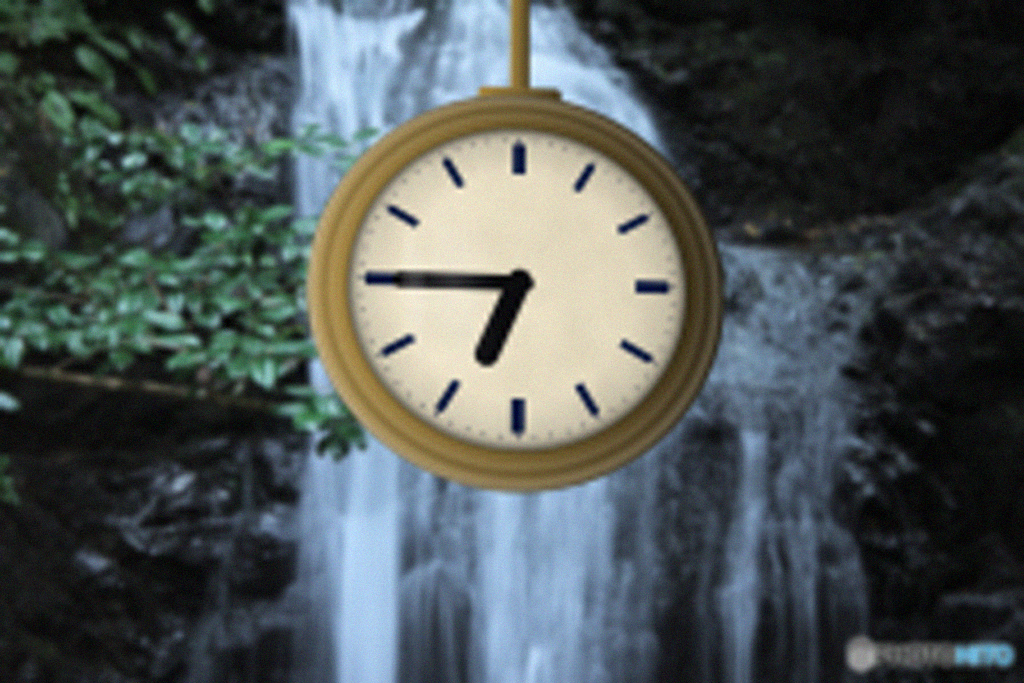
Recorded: 6.45
